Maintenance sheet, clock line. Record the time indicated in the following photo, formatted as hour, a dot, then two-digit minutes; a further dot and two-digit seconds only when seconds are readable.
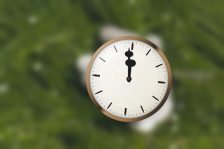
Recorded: 11.59
